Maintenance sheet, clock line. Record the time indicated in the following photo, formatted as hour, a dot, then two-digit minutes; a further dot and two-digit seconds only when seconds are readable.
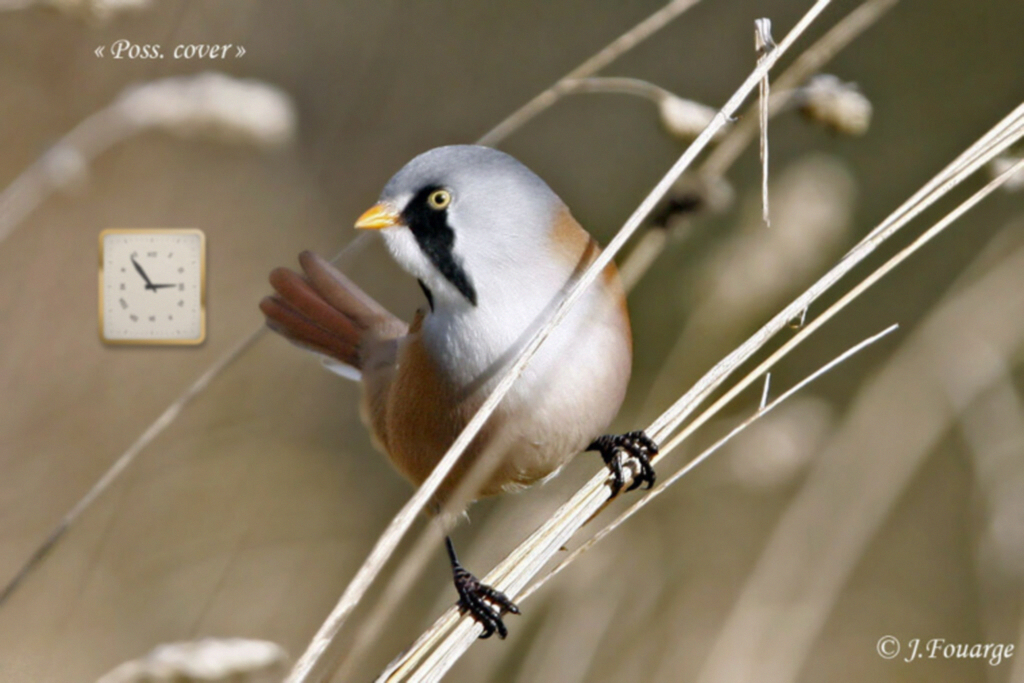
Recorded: 2.54
